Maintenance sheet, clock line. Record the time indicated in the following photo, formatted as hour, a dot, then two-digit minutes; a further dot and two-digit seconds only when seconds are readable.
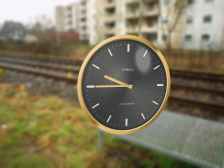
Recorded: 9.45
